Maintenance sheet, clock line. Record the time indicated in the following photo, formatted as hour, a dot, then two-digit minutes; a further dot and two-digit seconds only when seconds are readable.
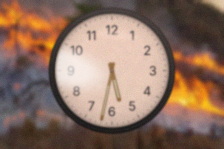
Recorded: 5.32
